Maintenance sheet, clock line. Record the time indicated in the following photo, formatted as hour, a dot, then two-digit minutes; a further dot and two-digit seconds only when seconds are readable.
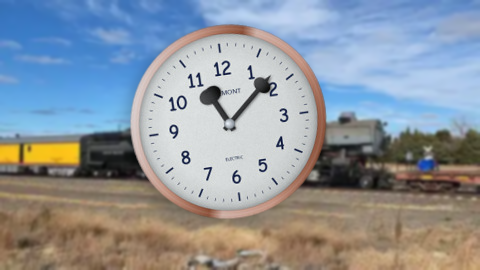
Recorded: 11.08
